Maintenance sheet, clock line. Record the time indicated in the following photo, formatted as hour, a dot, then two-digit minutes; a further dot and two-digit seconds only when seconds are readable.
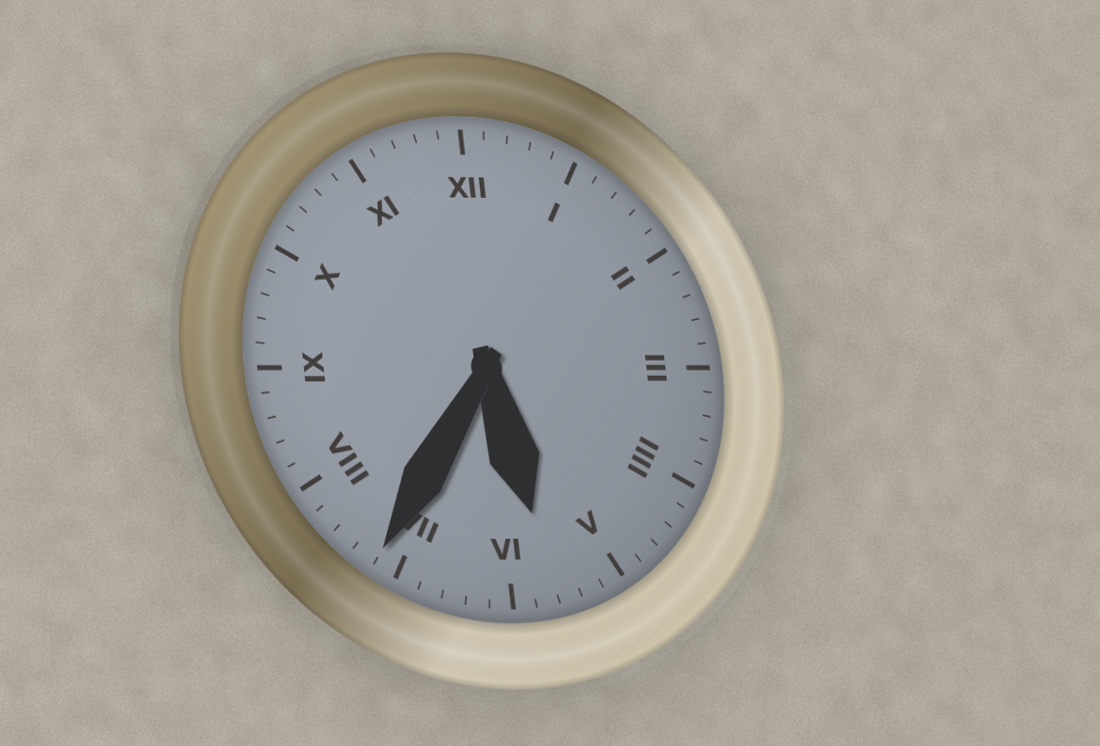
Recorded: 5.36
